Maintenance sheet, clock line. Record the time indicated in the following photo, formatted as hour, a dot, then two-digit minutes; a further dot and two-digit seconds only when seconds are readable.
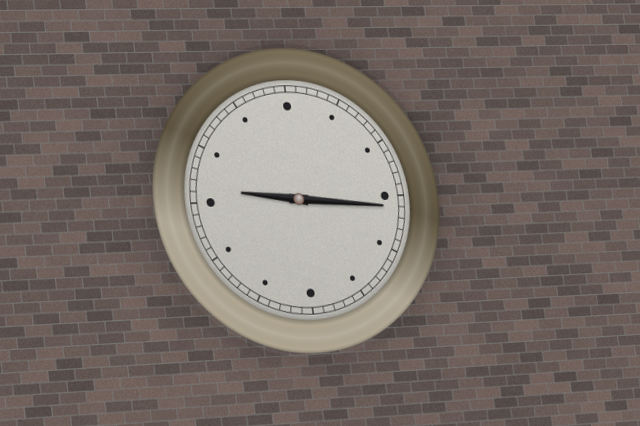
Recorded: 9.16
